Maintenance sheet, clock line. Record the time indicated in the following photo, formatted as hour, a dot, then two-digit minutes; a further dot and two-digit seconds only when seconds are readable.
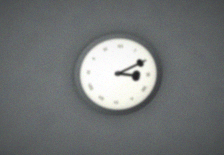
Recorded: 3.10
